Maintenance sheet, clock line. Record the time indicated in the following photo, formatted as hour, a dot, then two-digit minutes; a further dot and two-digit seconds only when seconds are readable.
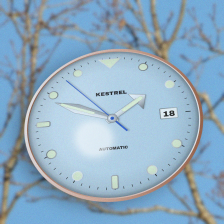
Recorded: 1.48.53
